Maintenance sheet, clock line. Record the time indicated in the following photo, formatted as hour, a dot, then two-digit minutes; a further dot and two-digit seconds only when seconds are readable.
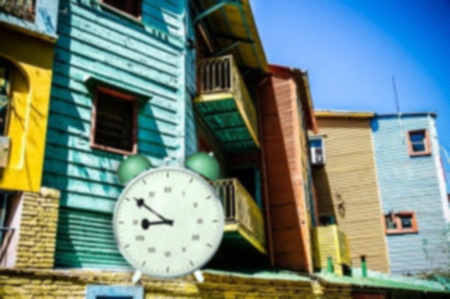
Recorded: 8.51
